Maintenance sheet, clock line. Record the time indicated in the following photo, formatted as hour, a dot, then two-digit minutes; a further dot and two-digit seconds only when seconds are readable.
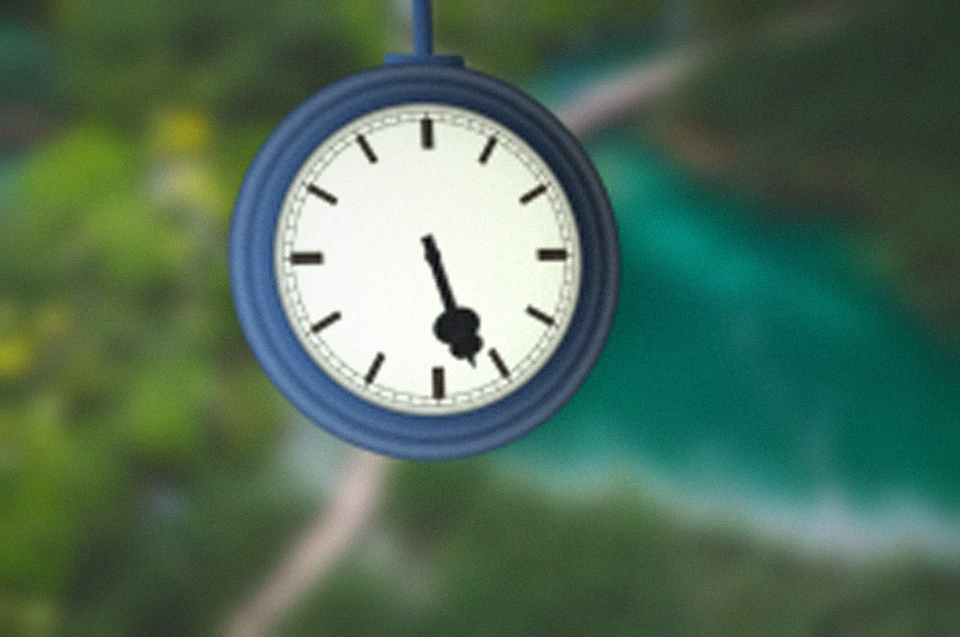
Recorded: 5.27
